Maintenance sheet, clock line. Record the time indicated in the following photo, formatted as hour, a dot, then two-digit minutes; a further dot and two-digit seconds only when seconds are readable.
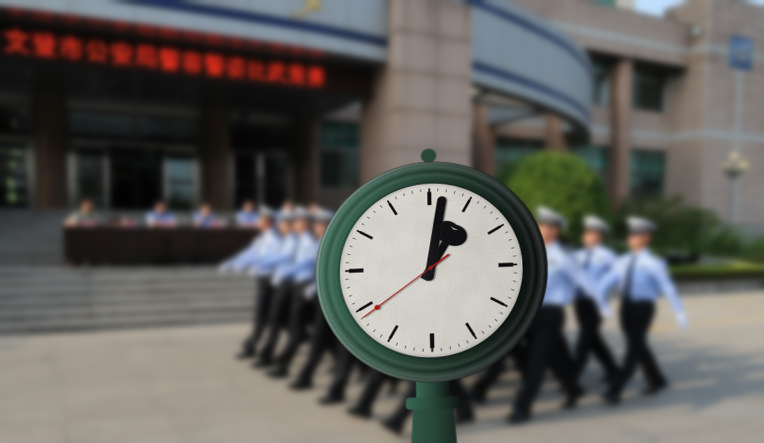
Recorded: 1.01.39
